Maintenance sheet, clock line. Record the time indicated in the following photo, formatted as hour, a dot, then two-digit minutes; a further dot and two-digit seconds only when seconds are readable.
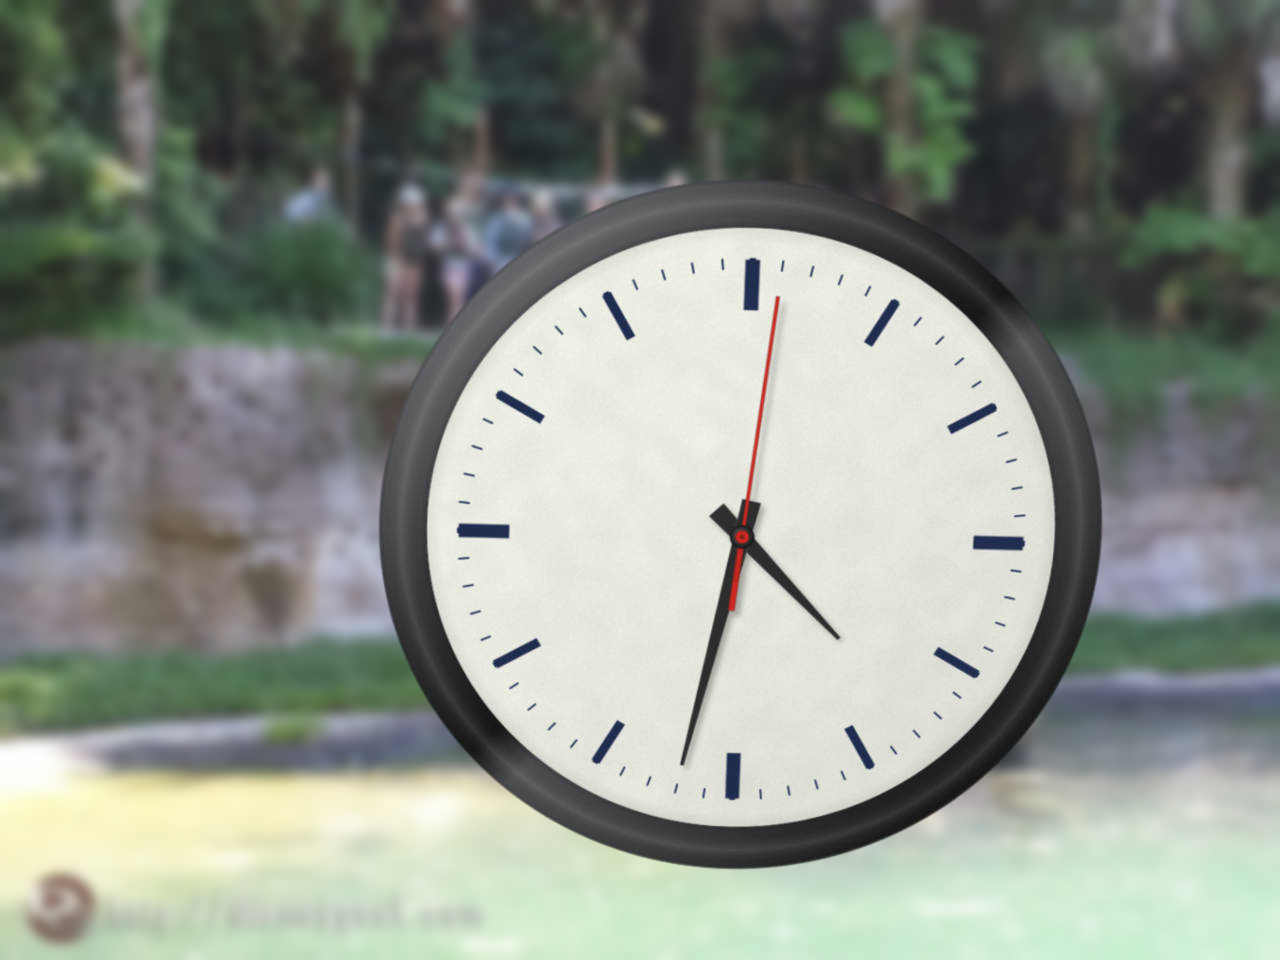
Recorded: 4.32.01
